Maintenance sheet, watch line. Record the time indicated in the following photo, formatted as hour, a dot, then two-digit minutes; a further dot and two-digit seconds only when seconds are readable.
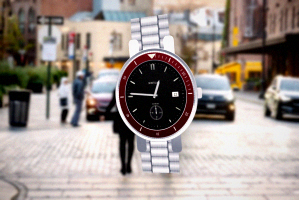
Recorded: 12.46
